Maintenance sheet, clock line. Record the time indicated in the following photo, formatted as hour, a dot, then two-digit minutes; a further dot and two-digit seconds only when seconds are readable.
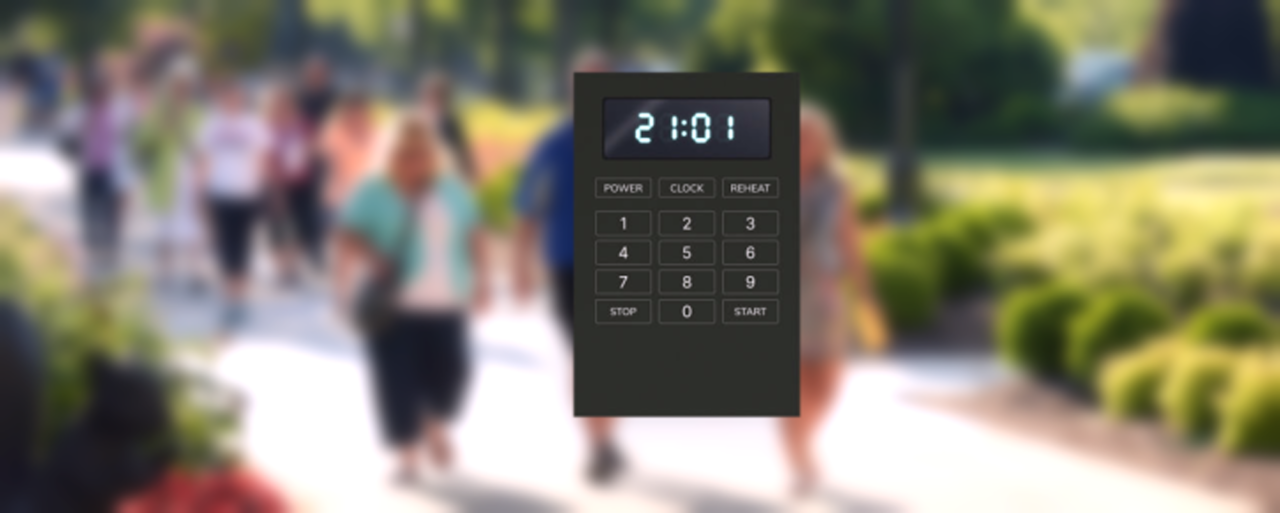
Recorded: 21.01
